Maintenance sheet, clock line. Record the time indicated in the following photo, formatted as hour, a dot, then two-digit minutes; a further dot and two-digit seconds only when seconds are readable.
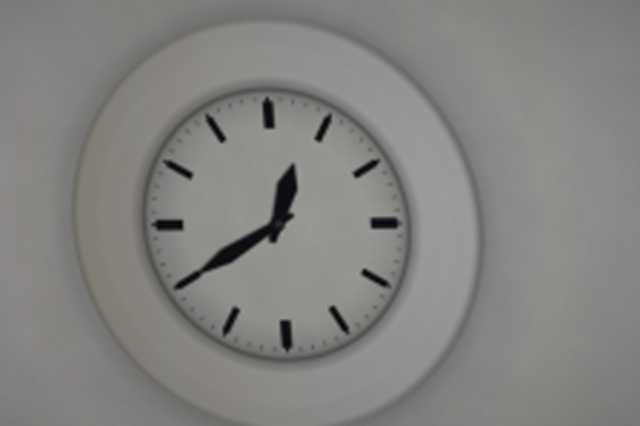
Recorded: 12.40
